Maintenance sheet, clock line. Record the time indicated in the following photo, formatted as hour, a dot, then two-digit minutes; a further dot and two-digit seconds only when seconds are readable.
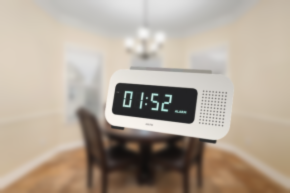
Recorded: 1.52
